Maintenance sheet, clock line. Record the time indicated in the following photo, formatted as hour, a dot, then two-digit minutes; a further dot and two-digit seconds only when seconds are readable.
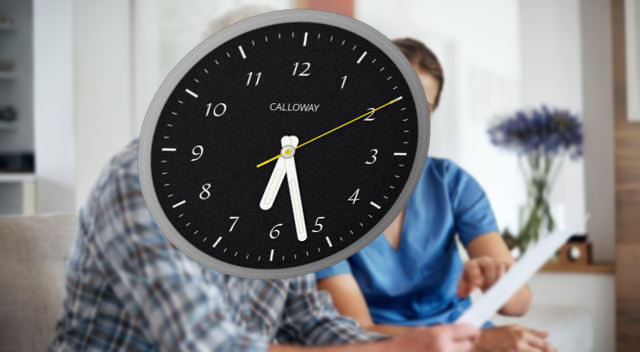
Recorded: 6.27.10
